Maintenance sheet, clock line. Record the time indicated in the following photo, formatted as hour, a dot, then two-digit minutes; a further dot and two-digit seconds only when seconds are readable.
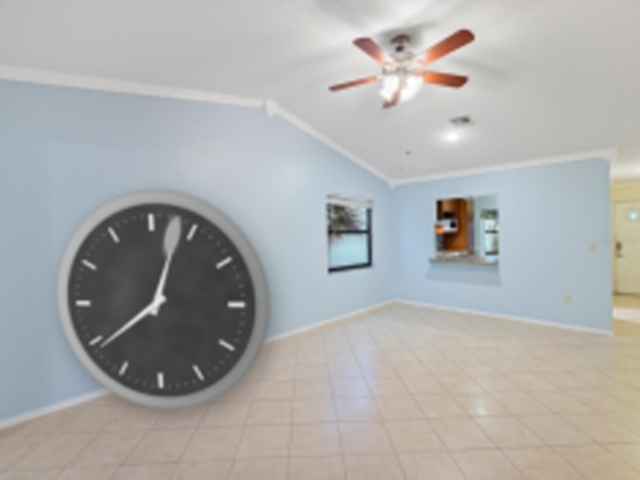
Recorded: 12.39
